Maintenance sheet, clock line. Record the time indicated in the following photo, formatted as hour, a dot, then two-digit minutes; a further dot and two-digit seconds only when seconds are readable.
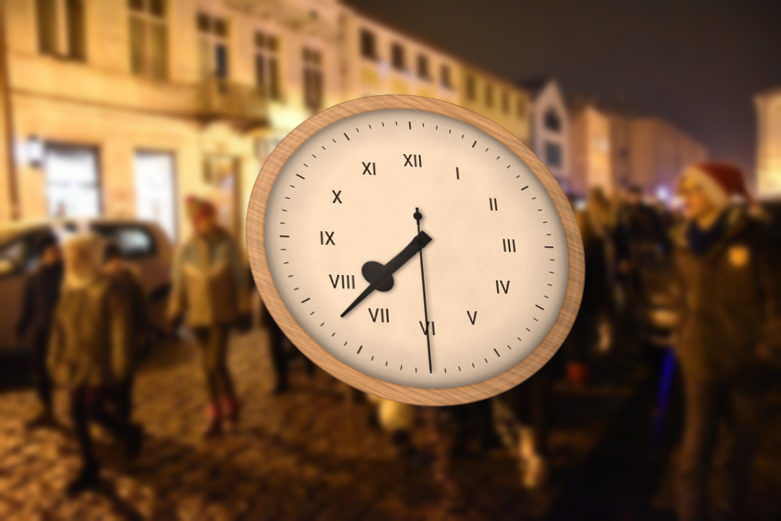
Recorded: 7.37.30
